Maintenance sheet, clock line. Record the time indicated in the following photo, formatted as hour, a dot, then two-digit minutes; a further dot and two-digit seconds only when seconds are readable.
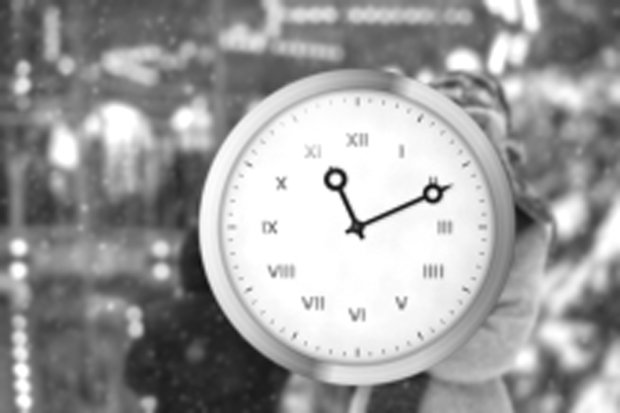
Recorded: 11.11
